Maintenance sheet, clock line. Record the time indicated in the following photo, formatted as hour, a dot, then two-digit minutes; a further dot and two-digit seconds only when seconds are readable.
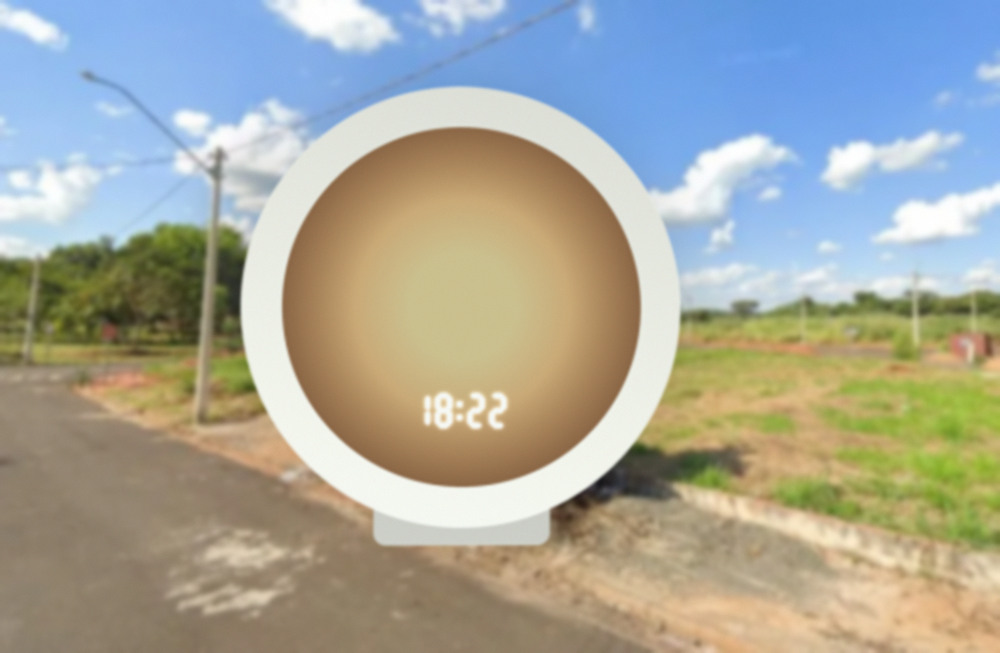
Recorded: 18.22
